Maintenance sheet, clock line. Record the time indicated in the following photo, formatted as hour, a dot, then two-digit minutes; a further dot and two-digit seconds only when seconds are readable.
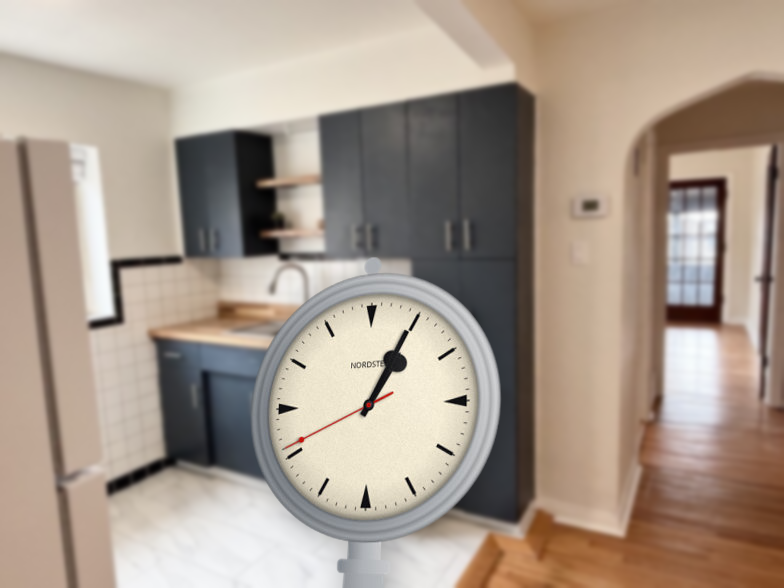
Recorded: 1.04.41
